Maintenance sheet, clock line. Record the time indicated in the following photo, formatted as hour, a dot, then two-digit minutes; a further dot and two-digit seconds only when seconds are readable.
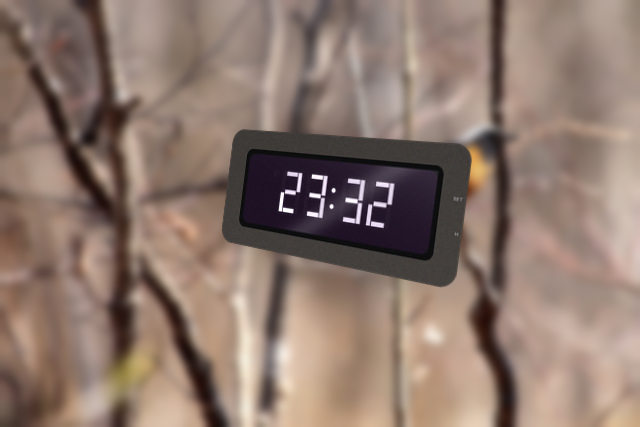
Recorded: 23.32
